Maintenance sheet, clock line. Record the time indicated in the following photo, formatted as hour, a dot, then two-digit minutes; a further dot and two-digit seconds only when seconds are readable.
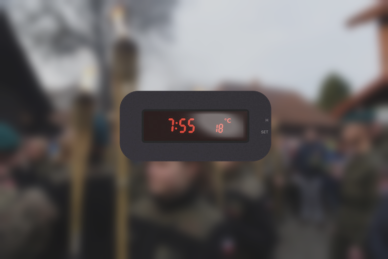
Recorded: 7.55
